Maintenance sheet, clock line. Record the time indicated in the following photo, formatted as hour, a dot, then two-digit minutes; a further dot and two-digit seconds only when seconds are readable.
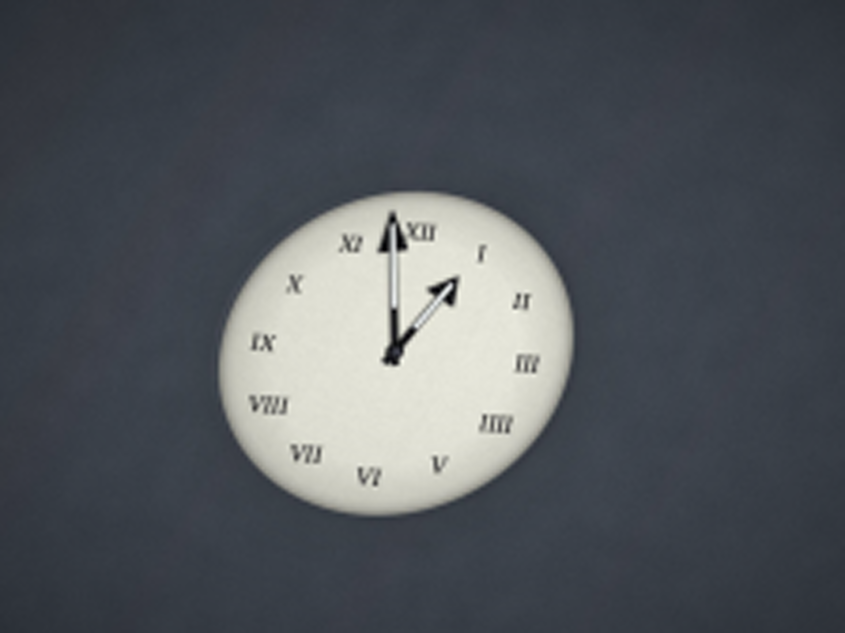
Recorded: 12.58
